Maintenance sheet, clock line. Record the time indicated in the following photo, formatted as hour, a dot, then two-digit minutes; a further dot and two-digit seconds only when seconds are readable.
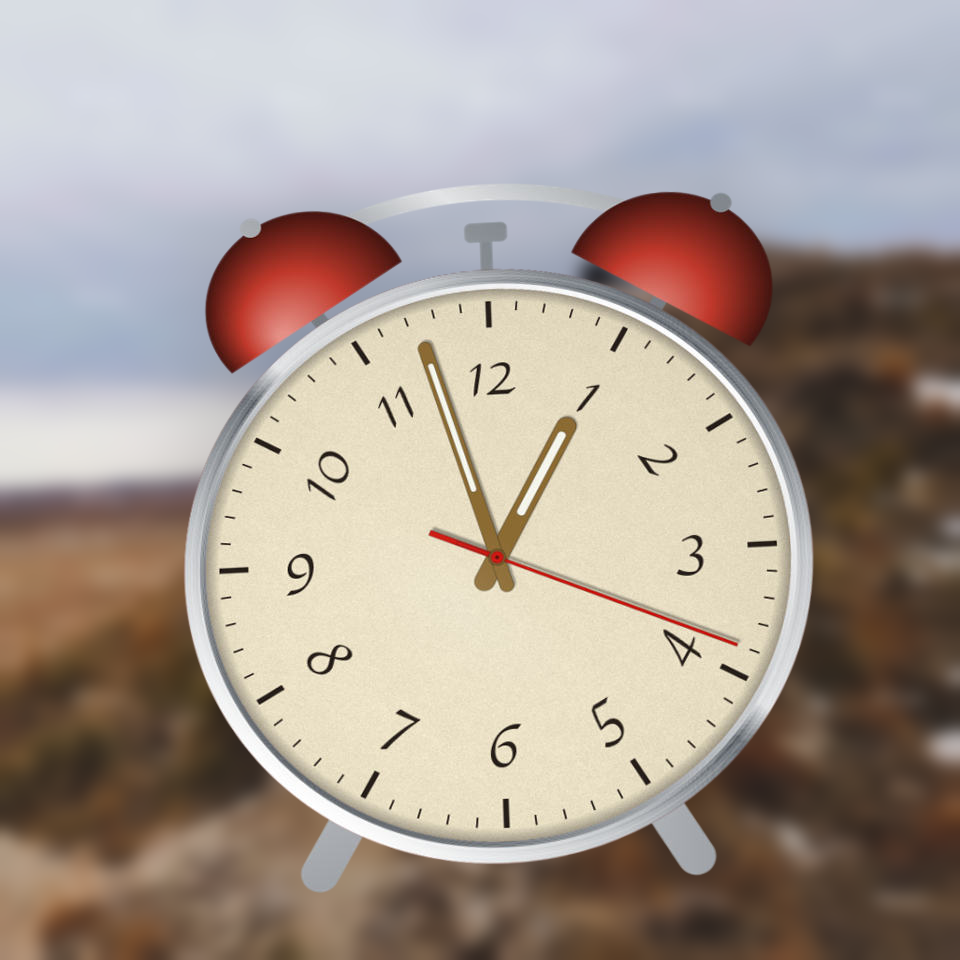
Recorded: 12.57.19
